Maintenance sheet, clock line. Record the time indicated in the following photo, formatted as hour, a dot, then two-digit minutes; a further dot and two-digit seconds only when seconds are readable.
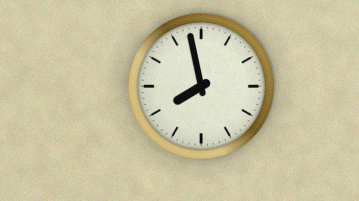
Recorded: 7.58
